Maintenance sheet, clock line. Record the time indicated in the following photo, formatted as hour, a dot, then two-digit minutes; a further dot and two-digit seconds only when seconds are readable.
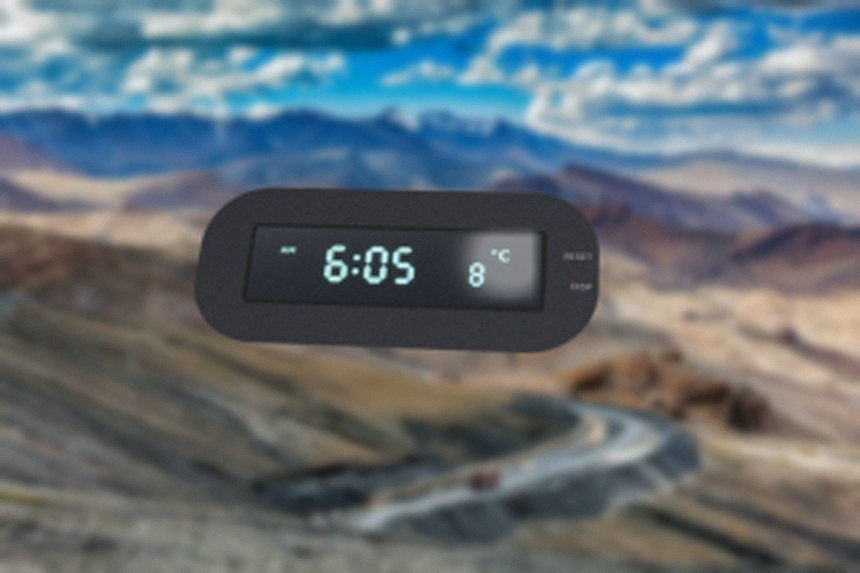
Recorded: 6.05
